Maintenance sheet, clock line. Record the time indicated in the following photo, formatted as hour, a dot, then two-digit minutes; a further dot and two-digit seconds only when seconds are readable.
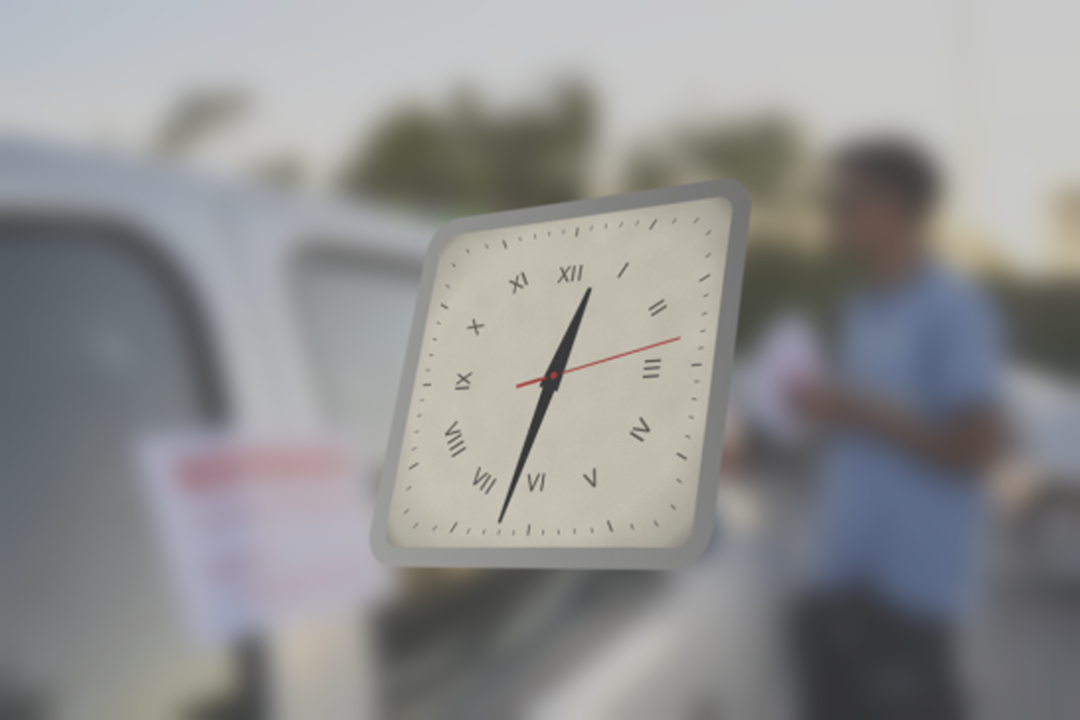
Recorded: 12.32.13
